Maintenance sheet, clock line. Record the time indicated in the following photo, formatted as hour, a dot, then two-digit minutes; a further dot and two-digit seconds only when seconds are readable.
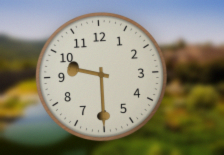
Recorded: 9.30
